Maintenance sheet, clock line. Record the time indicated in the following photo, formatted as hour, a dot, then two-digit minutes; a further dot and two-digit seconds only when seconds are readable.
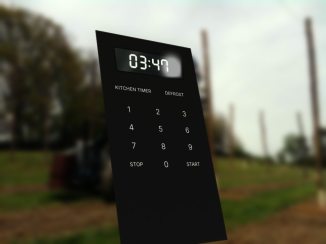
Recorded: 3.47
